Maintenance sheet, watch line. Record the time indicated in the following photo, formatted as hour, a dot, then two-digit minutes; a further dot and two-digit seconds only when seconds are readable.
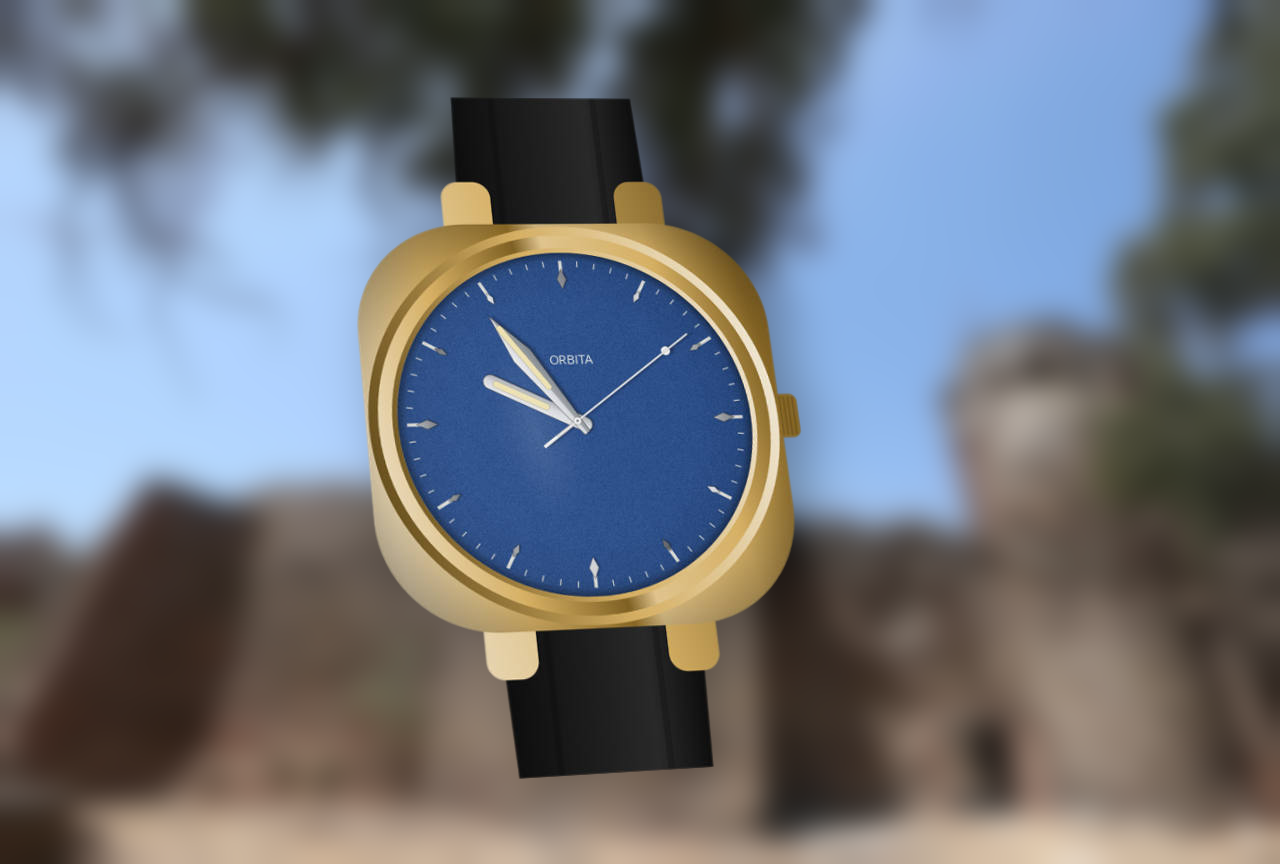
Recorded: 9.54.09
